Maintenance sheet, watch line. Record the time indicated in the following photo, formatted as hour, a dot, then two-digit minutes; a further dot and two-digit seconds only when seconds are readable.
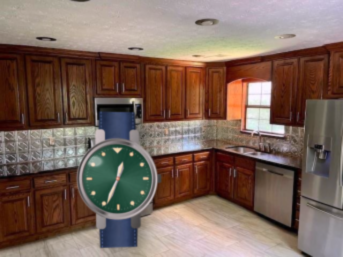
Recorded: 12.34
